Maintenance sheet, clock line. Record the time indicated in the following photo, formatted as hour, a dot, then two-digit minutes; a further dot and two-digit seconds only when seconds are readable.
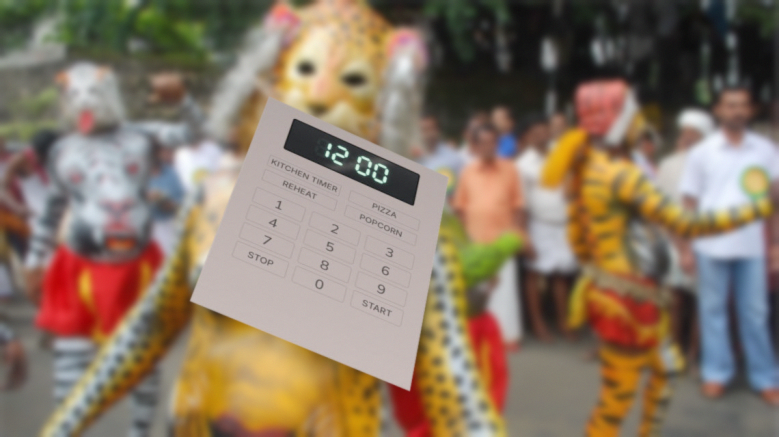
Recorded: 12.00
